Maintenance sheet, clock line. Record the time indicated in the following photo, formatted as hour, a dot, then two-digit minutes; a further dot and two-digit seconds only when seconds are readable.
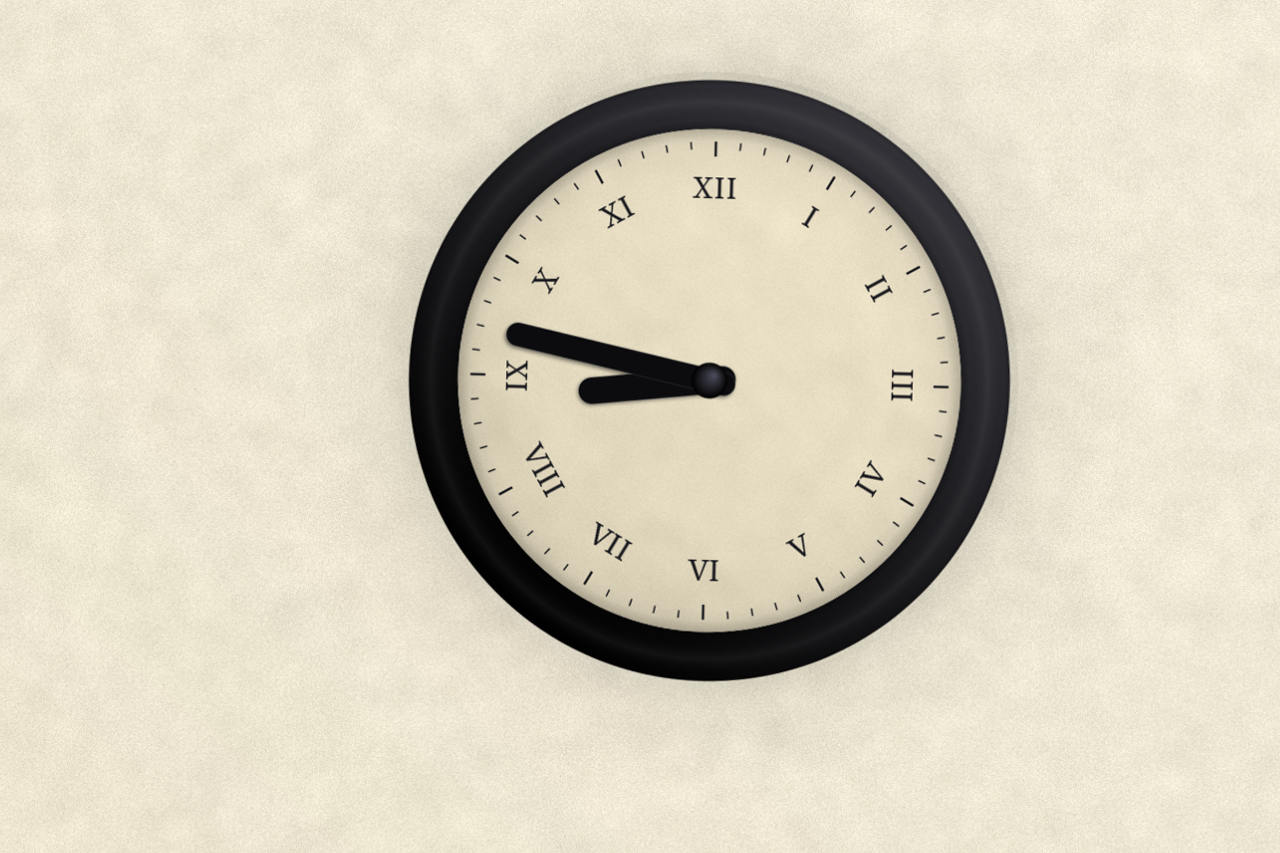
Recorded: 8.47
